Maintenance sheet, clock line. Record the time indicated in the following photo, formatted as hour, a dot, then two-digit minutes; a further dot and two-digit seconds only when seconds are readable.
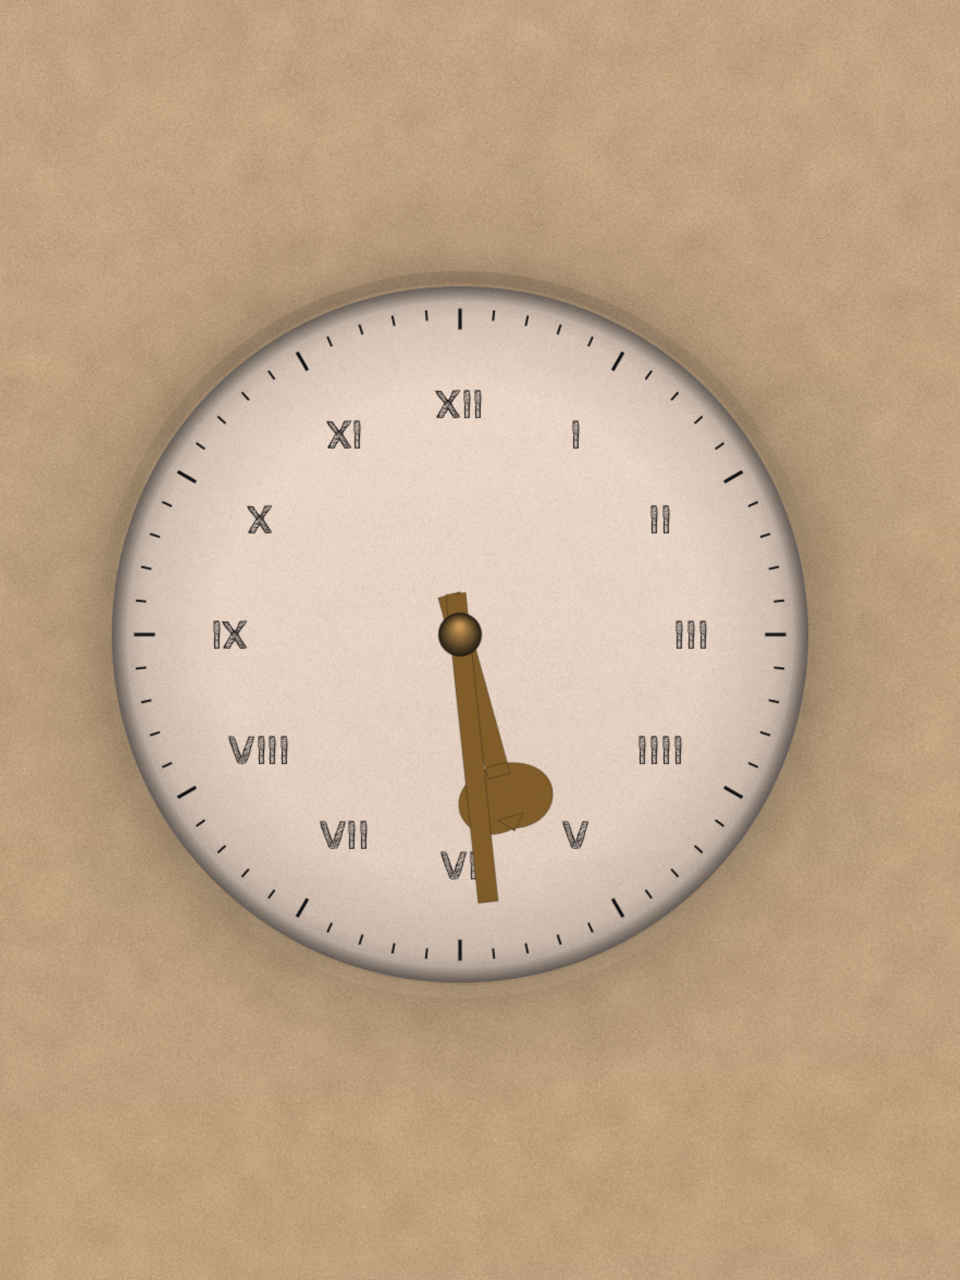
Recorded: 5.29
